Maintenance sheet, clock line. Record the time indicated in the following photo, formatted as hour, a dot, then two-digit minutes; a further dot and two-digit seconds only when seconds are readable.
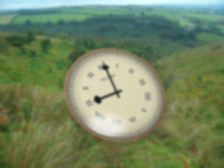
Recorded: 9.01
